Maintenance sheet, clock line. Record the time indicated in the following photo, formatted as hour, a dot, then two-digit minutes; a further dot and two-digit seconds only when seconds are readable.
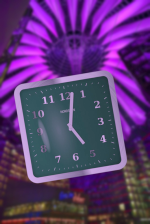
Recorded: 5.02
